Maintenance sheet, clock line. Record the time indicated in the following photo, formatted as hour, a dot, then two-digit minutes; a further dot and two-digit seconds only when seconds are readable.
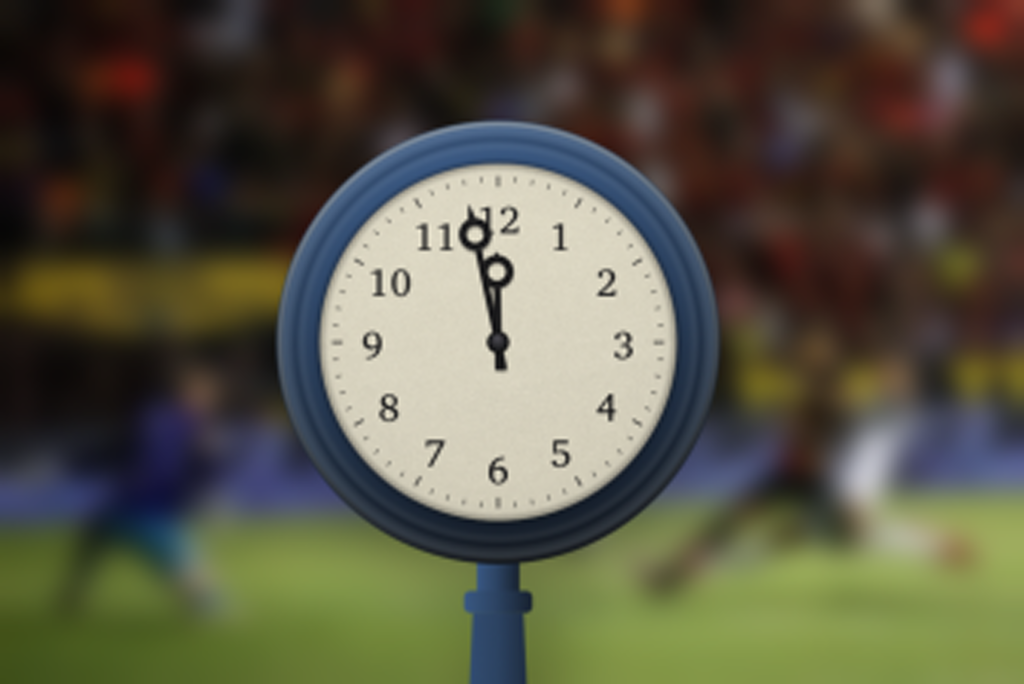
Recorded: 11.58
